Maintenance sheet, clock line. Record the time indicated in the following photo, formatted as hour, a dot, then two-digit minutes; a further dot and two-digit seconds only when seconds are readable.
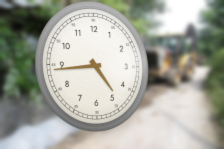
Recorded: 4.44
